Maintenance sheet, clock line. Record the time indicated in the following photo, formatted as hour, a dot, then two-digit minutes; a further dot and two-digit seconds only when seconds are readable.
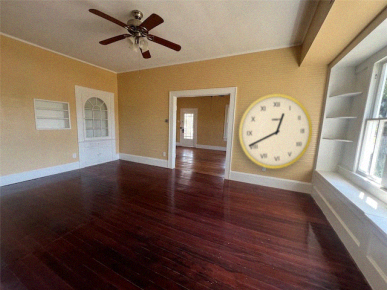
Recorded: 12.41
